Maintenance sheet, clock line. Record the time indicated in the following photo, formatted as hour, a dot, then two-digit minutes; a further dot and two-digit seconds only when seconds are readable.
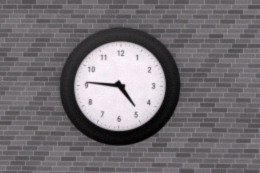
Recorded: 4.46
